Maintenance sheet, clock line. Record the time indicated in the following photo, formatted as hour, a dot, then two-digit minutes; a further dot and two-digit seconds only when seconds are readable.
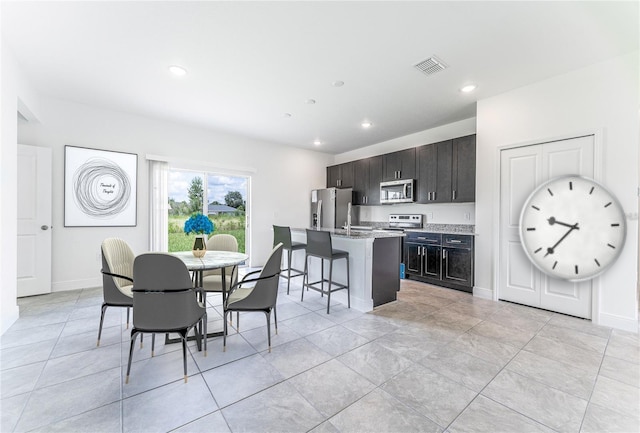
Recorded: 9.38
